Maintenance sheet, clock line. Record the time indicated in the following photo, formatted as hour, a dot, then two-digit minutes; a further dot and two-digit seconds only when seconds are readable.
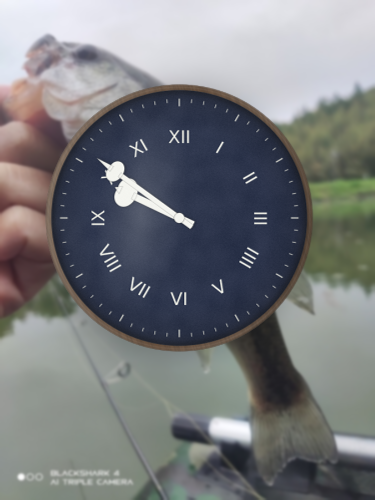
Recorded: 9.51
